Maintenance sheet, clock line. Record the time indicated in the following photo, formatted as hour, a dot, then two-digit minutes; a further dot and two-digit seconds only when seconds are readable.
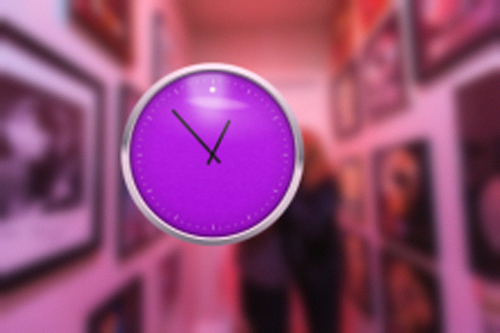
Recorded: 12.53
